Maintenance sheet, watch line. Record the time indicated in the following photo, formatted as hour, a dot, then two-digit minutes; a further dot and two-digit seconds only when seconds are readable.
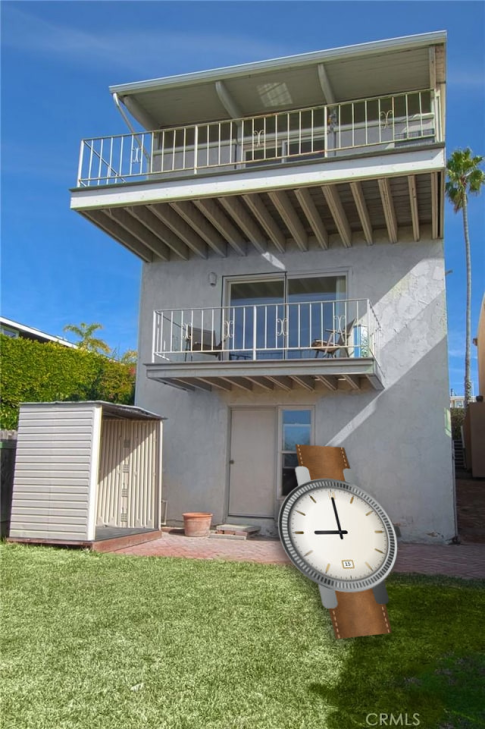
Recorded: 9.00
